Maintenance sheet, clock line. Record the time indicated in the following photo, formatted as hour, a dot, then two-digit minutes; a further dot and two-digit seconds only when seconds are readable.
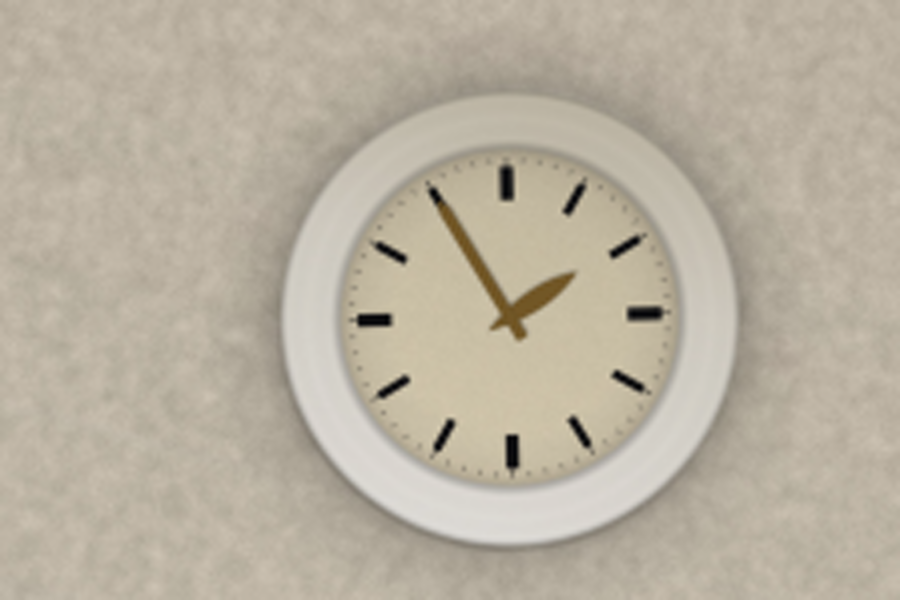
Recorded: 1.55
